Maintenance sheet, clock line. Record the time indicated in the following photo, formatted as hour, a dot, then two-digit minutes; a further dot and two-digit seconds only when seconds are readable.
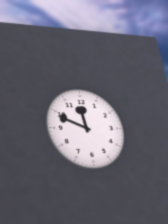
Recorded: 11.49
